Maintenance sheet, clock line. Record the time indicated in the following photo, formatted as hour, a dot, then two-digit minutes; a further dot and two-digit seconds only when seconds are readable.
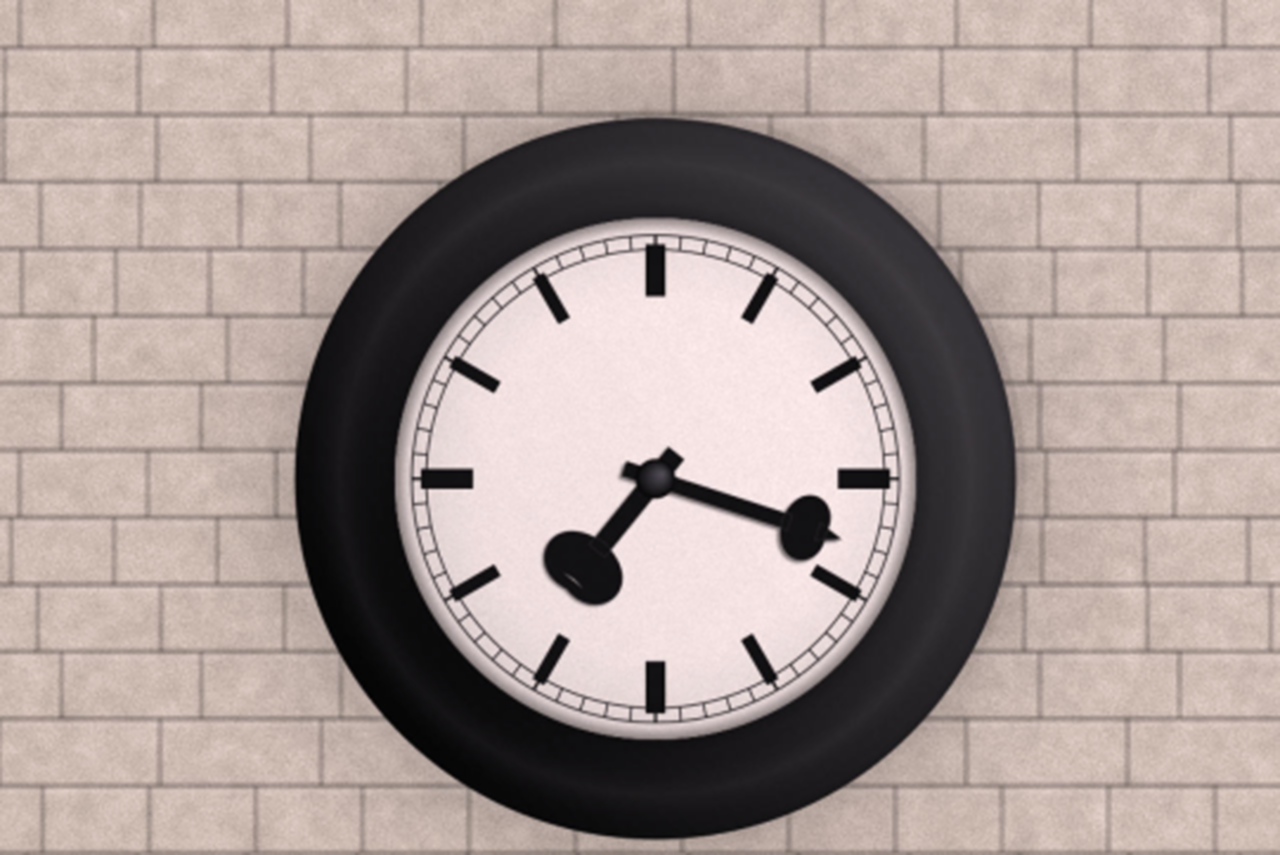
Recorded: 7.18
